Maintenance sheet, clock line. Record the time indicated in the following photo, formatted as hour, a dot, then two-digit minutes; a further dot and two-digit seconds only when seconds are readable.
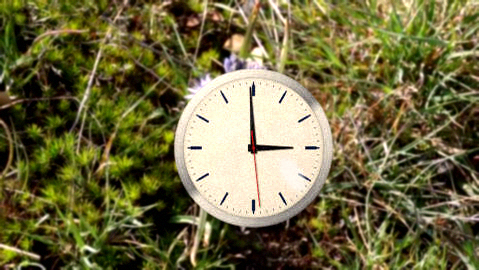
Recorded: 2.59.29
